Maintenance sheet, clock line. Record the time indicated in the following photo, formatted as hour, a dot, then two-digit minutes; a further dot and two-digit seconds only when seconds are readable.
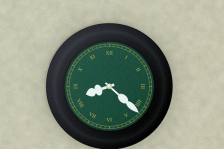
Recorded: 8.22
